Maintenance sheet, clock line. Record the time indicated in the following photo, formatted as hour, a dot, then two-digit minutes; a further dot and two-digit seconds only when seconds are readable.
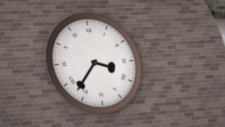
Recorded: 3.37
